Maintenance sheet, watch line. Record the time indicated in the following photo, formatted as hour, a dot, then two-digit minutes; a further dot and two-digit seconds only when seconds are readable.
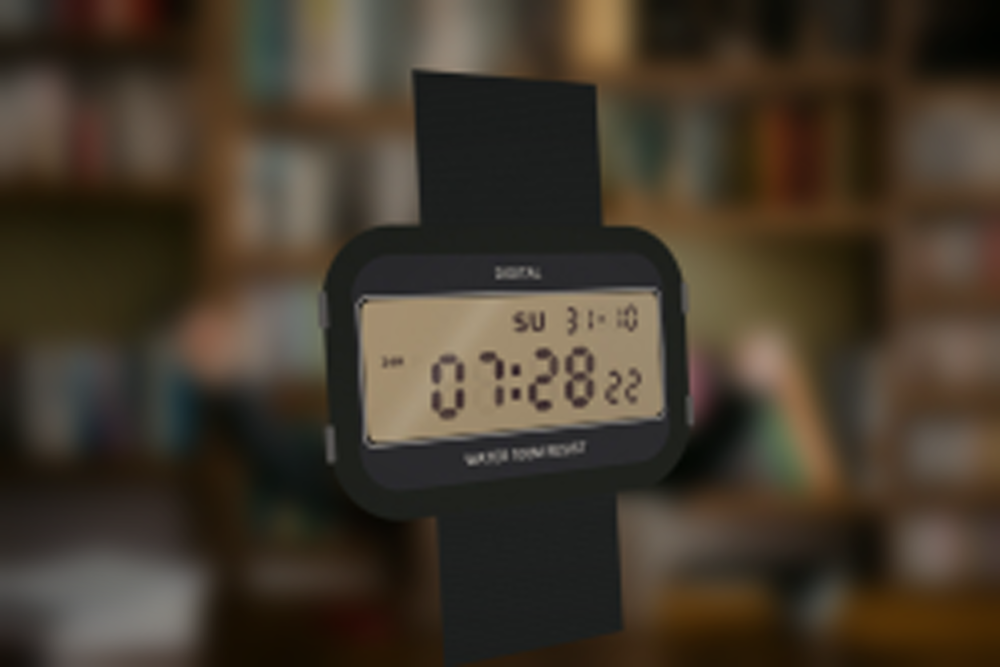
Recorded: 7.28.22
